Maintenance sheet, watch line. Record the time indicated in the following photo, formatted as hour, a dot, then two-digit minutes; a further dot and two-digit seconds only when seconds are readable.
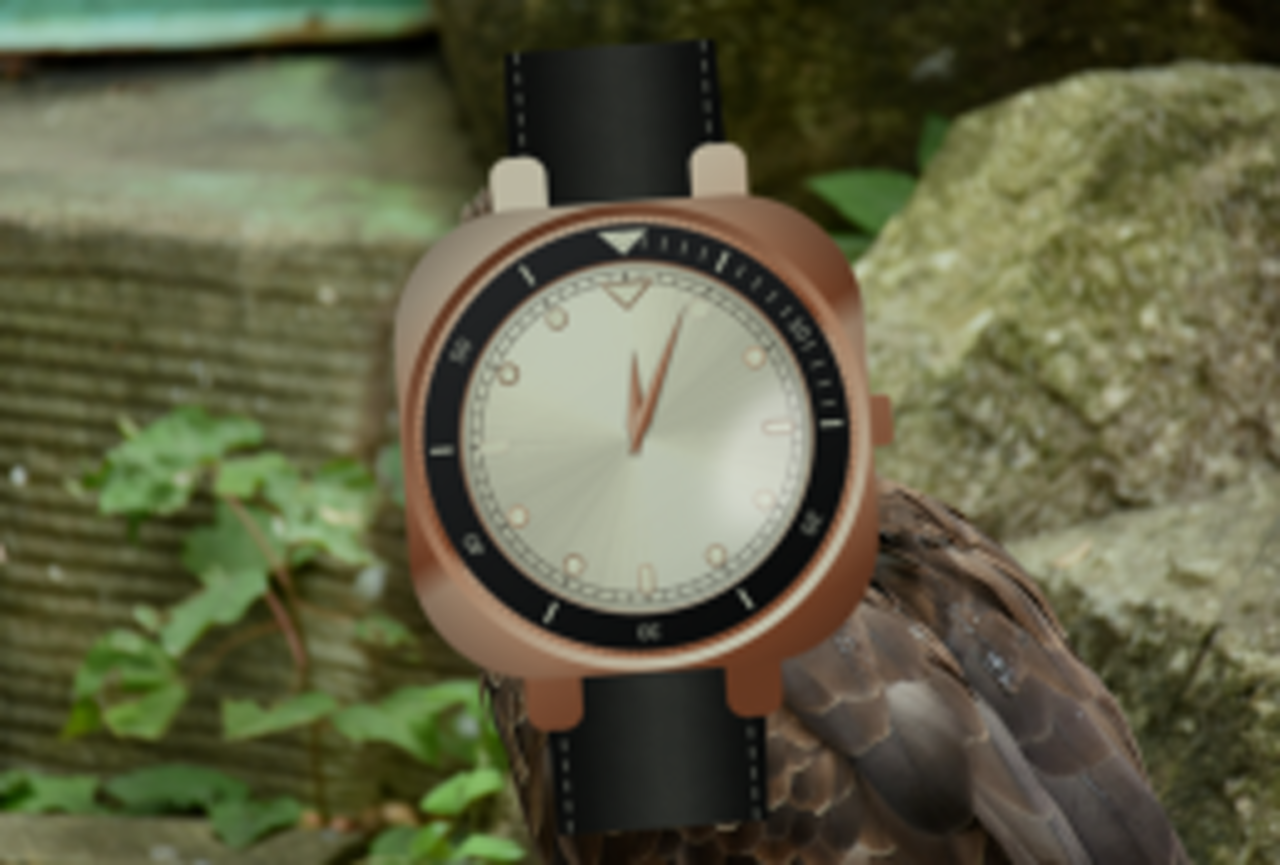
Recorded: 12.04
